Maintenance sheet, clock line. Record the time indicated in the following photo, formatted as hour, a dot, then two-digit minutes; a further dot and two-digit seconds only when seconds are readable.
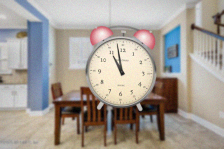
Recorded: 10.58
